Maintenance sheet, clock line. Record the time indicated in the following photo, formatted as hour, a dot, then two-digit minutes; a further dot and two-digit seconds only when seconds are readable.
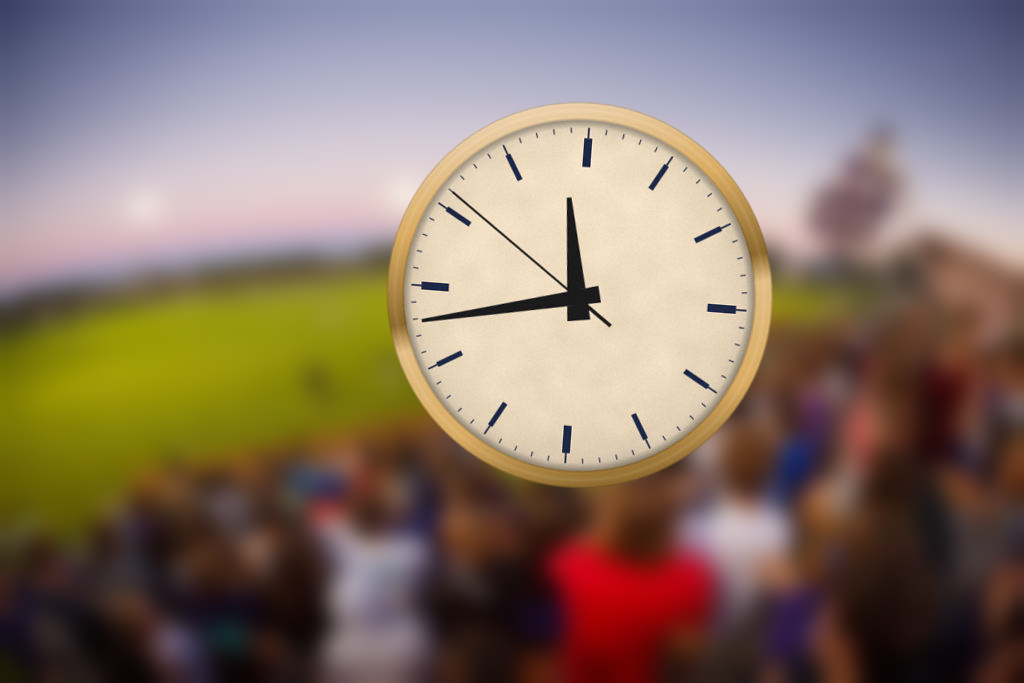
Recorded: 11.42.51
